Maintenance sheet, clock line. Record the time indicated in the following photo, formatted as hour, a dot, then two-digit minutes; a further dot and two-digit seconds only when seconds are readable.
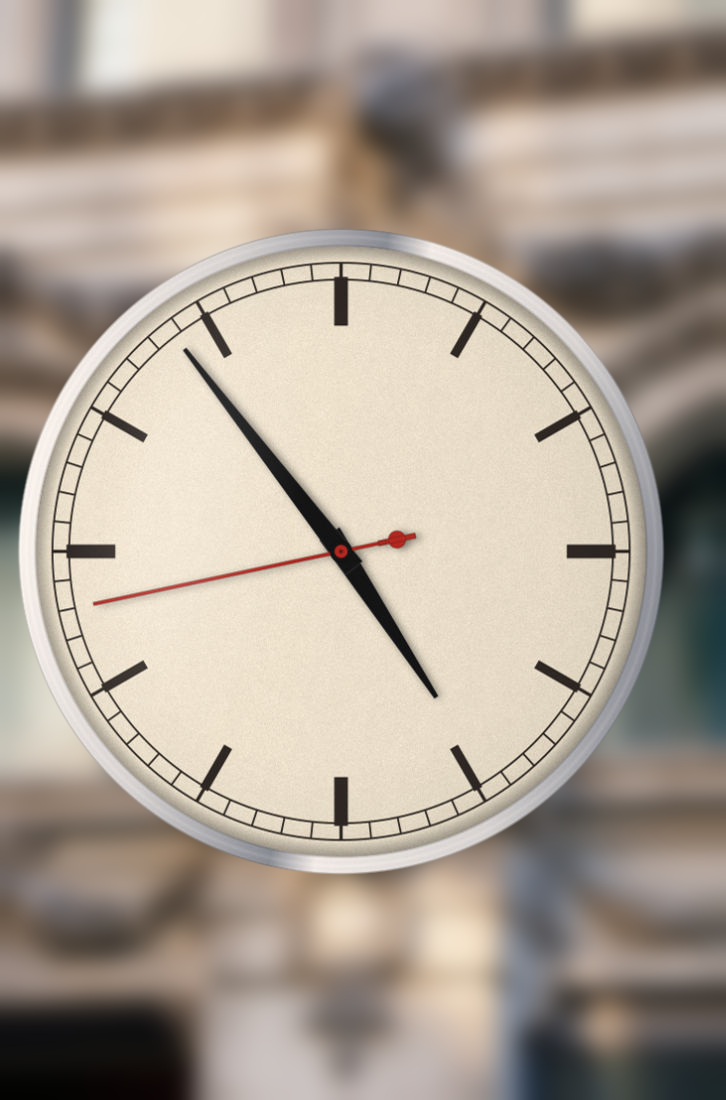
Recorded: 4.53.43
